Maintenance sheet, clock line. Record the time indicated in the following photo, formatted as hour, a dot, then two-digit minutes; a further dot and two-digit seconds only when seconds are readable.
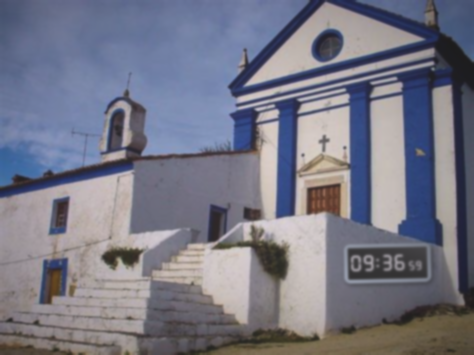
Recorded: 9.36
